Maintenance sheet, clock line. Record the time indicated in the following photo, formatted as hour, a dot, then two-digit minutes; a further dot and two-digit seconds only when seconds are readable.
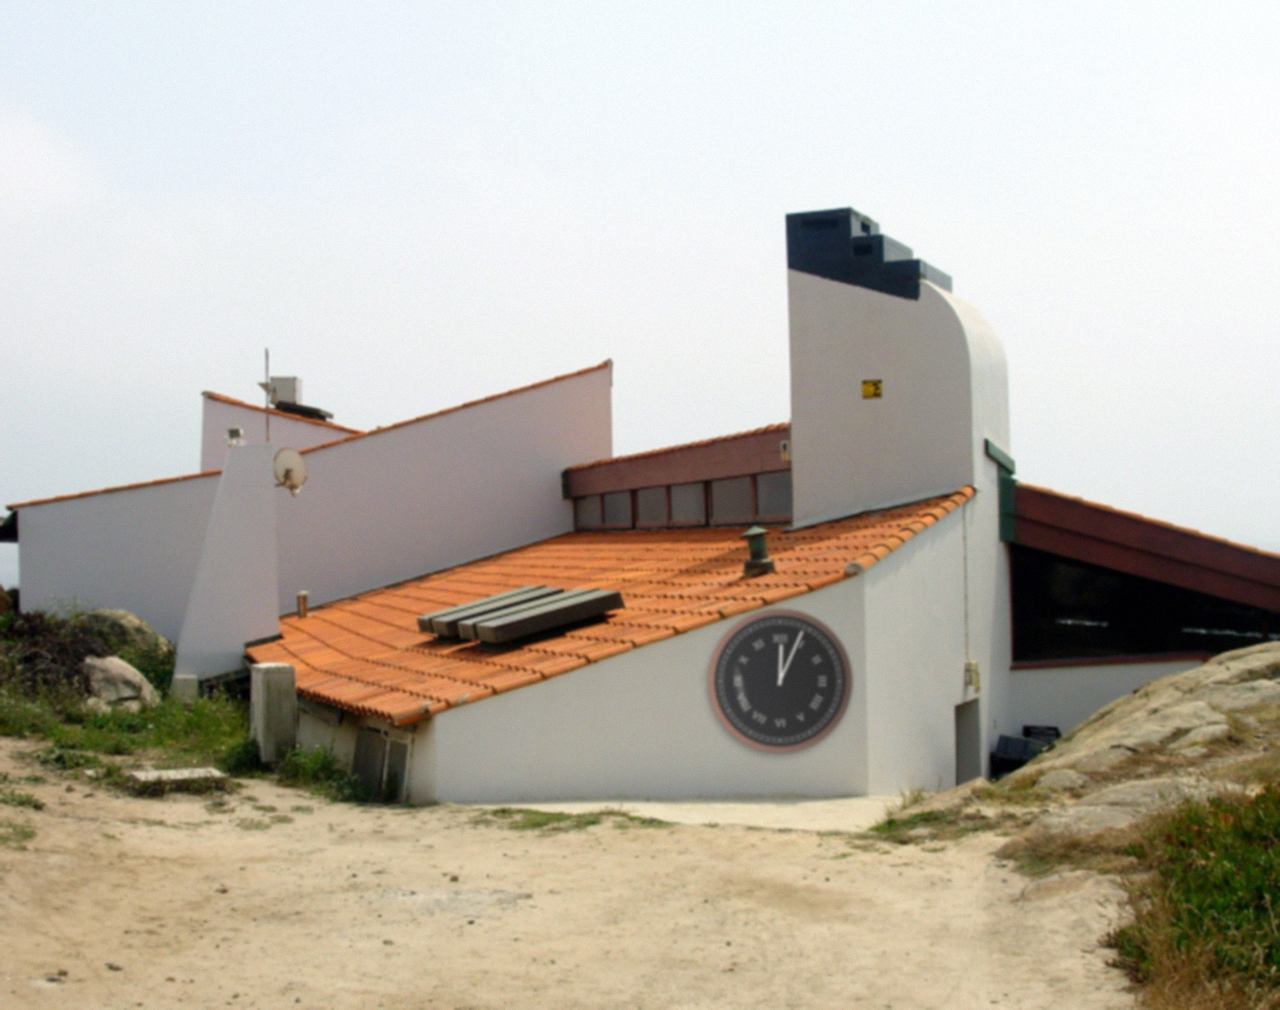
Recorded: 12.04
